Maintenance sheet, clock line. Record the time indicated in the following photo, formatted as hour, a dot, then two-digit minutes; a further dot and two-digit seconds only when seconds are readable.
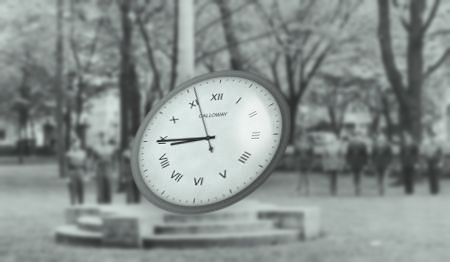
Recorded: 8.44.56
